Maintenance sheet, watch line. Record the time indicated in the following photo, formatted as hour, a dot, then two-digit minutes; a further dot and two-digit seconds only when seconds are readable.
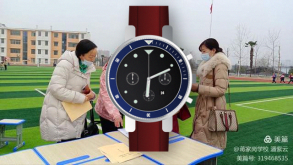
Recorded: 6.11
